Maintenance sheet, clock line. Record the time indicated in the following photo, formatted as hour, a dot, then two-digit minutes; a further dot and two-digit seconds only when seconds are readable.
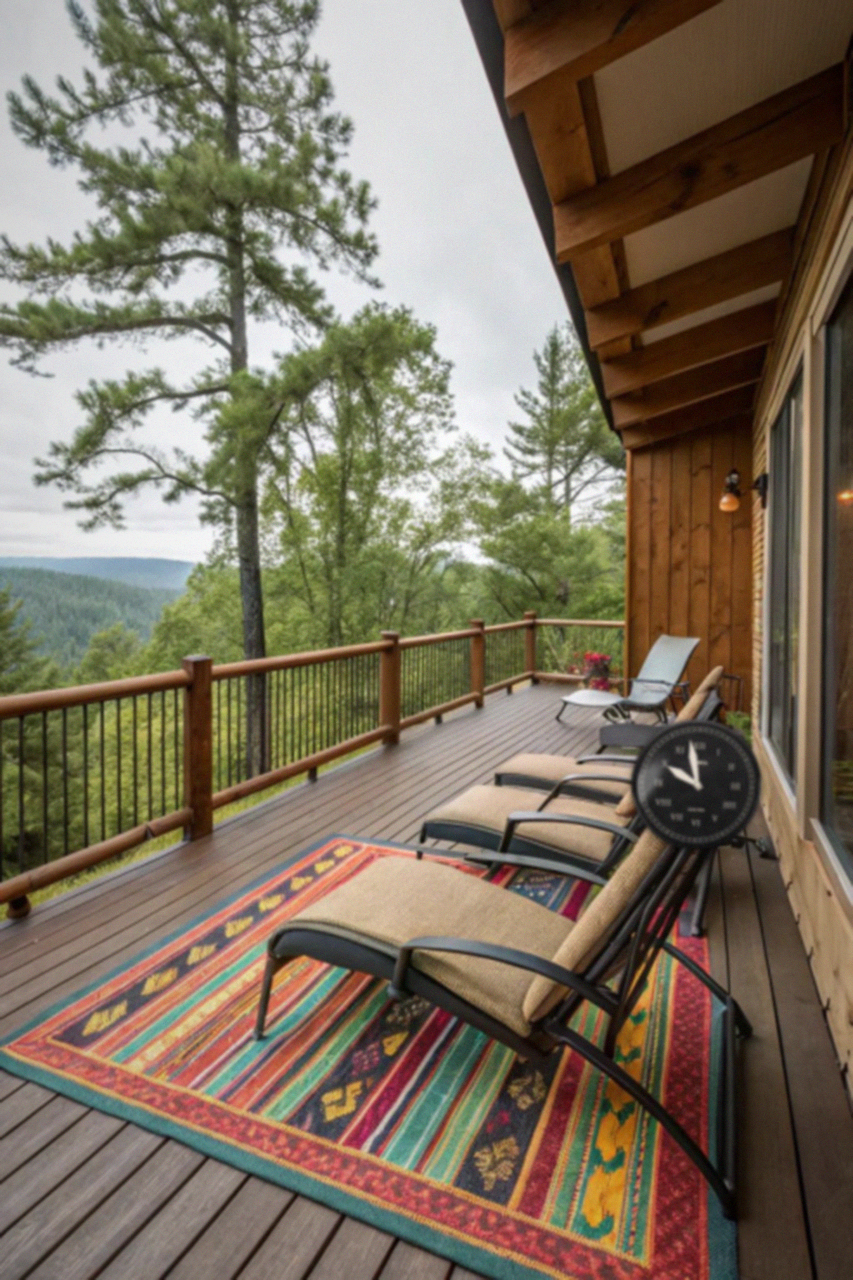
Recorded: 9.58
